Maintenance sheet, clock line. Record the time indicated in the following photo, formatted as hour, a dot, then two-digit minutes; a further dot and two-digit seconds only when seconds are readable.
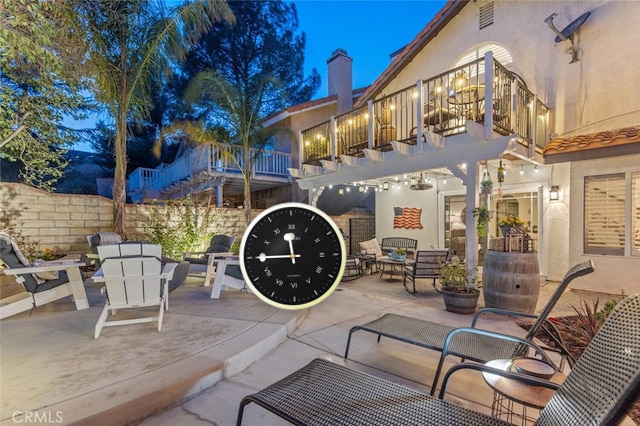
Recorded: 11.45
